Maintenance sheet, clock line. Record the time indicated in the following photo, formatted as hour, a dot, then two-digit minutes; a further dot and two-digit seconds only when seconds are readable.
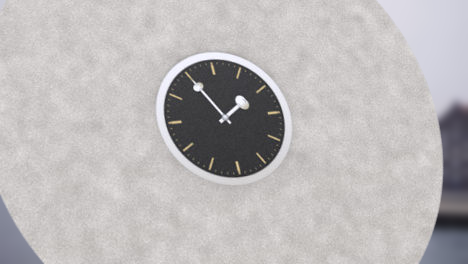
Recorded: 1.55
